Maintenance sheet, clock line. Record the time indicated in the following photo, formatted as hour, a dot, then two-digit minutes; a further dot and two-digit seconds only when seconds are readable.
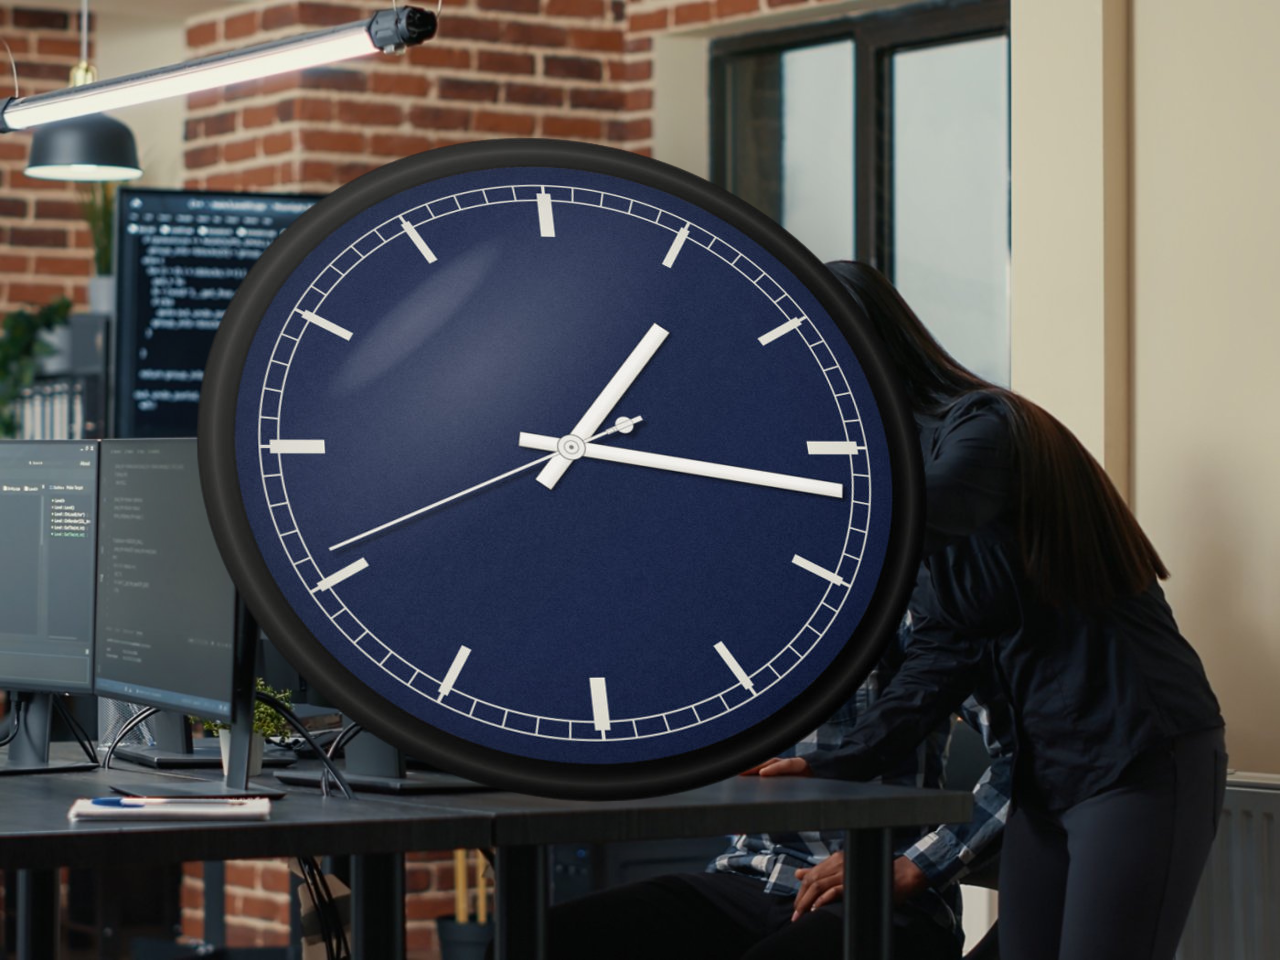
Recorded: 1.16.41
